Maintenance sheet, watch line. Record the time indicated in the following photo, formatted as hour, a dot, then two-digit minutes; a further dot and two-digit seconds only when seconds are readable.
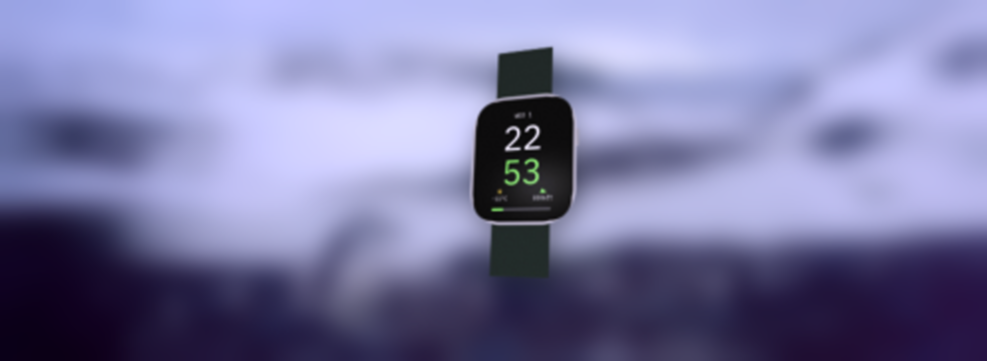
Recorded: 22.53
